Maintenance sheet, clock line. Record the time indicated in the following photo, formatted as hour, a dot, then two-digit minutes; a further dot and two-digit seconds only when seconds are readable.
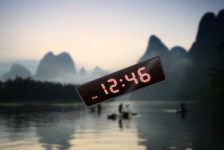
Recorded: 12.46
